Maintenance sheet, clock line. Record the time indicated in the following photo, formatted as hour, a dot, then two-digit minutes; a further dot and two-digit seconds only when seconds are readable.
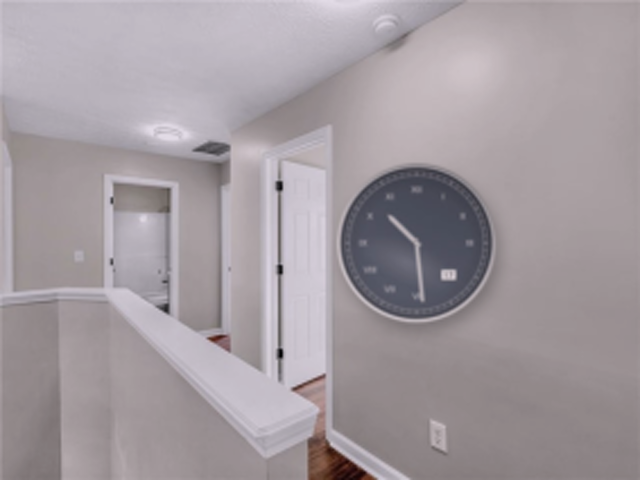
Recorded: 10.29
